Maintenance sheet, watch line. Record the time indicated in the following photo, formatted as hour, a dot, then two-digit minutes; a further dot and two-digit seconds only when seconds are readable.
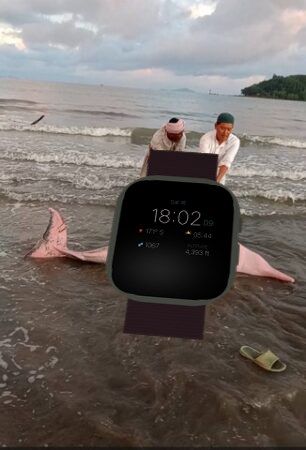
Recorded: 18.02.09
